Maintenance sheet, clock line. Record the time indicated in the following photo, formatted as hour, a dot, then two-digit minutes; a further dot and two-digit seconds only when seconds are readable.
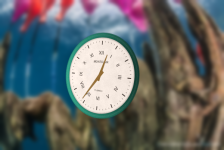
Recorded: 12.36
